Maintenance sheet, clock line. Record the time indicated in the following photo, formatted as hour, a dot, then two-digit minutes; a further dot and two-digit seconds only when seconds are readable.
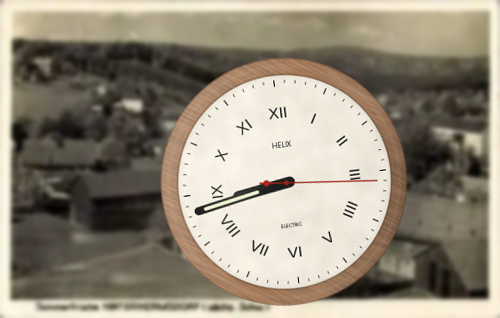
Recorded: 8.43.16
